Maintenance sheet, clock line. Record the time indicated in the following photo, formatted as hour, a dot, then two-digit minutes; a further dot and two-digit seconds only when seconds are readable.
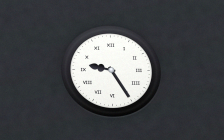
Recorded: 9.25
